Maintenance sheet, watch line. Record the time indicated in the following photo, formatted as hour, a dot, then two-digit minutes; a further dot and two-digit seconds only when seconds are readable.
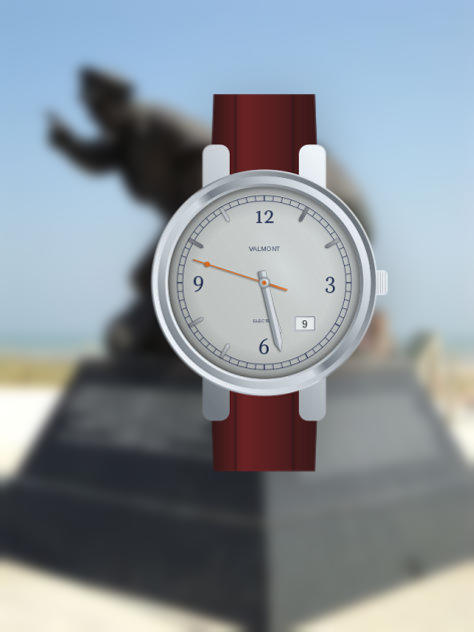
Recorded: 5.27.48
